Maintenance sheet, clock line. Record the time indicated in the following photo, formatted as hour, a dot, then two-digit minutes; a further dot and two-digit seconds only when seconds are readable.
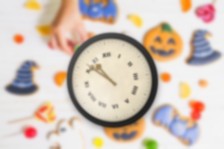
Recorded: 10.52
